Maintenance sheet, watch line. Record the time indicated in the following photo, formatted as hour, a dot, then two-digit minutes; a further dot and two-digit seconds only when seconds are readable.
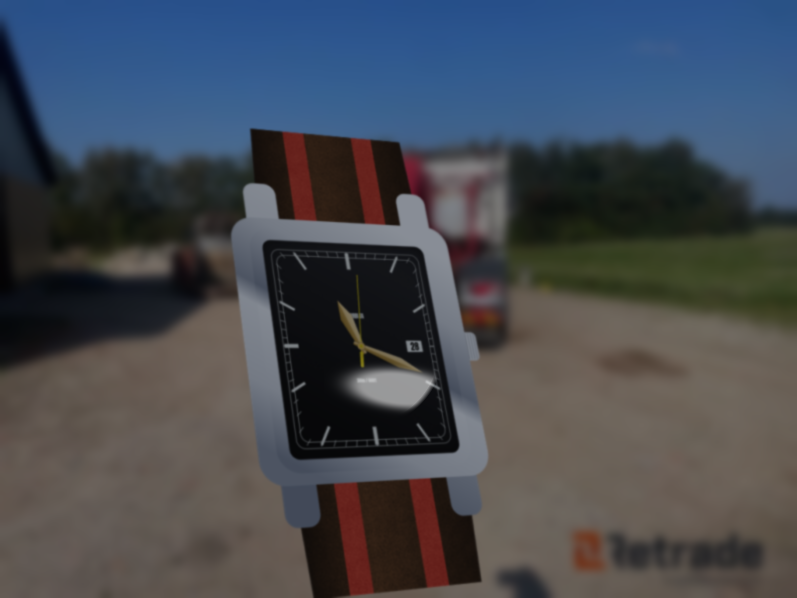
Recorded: 11.19.01
